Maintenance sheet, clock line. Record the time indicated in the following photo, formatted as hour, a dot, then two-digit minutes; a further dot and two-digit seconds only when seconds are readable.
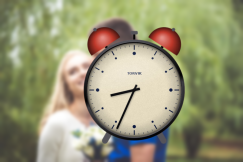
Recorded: 8.34
